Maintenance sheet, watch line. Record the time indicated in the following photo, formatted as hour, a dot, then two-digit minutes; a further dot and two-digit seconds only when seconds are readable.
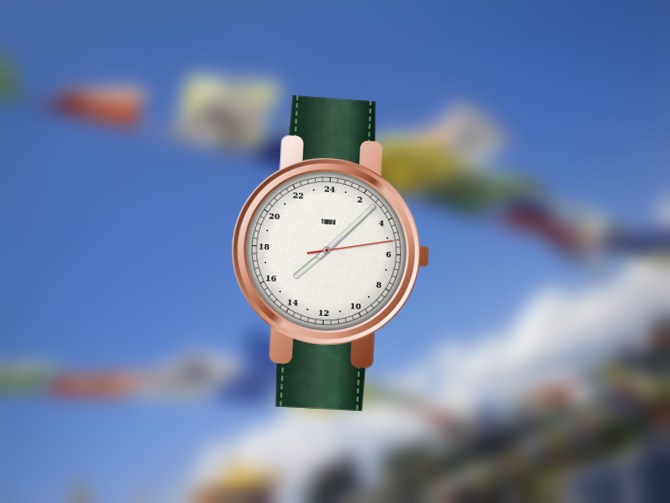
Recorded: 15.07.13
